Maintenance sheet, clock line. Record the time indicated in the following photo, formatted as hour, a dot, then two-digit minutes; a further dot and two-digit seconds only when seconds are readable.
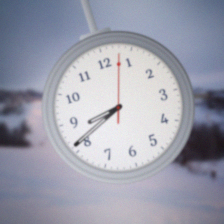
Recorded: 8.41.03
